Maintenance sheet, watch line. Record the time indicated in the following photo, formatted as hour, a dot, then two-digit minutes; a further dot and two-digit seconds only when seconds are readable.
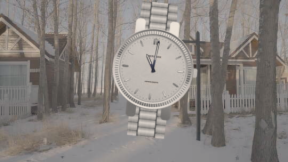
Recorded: 11.01
